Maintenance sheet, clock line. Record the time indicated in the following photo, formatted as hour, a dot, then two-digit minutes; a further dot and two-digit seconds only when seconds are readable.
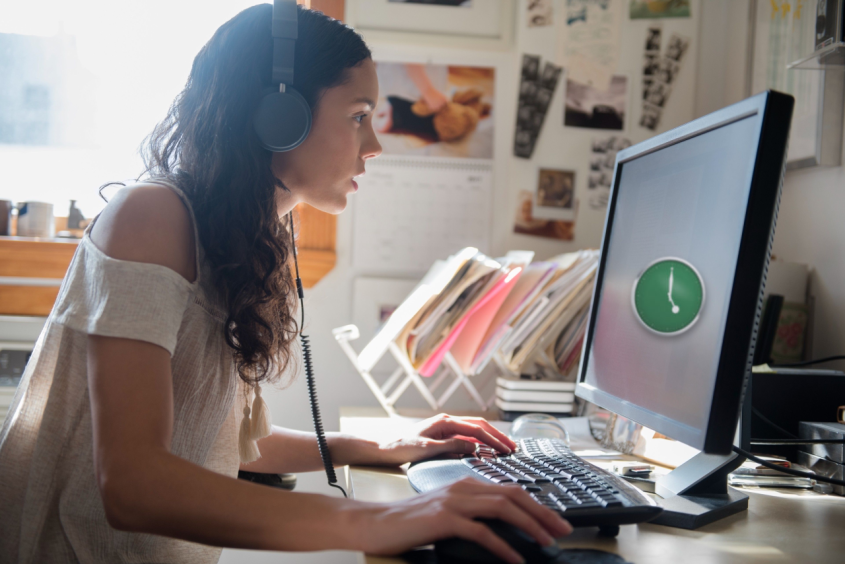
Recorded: 5.00
